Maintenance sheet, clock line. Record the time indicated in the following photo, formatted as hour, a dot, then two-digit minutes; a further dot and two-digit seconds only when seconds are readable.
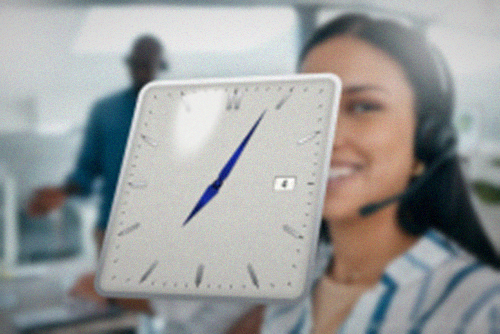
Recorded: 7.04
